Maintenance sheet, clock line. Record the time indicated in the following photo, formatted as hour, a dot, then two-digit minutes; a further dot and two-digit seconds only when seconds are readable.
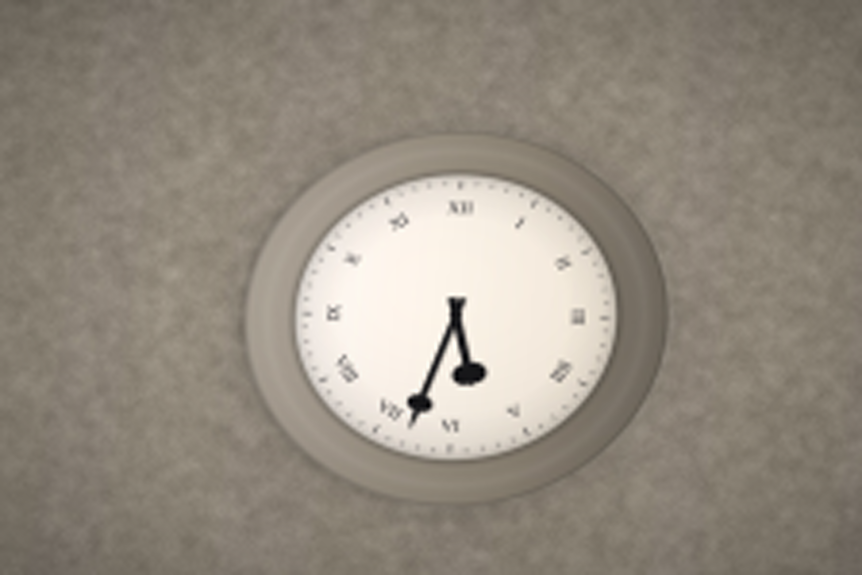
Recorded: 5.33
